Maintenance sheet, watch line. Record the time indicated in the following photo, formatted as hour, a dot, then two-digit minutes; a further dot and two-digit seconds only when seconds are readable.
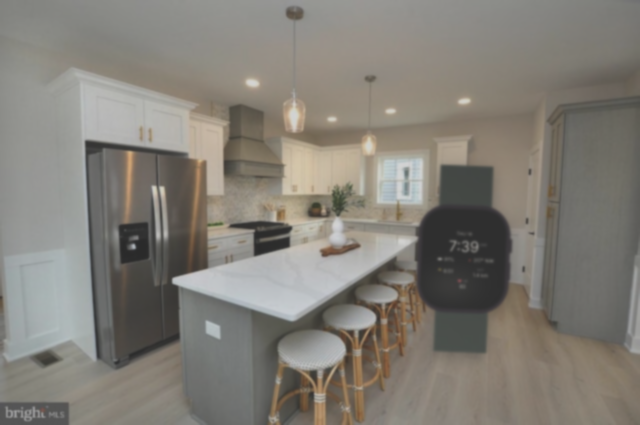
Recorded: 7.39
